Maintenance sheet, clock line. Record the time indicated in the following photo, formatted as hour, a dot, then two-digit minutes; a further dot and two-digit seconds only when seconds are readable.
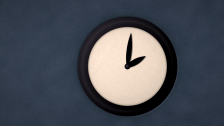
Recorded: 2.01
